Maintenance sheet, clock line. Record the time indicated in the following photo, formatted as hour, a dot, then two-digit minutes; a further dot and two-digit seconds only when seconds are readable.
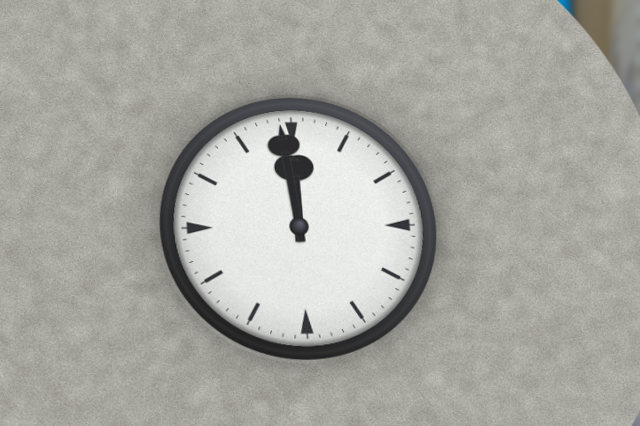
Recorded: 11.59
